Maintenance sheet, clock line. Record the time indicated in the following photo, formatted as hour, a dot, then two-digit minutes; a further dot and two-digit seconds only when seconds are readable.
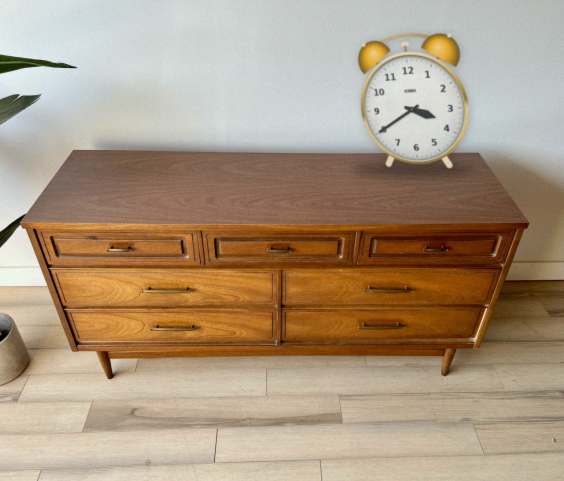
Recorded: 3.40
